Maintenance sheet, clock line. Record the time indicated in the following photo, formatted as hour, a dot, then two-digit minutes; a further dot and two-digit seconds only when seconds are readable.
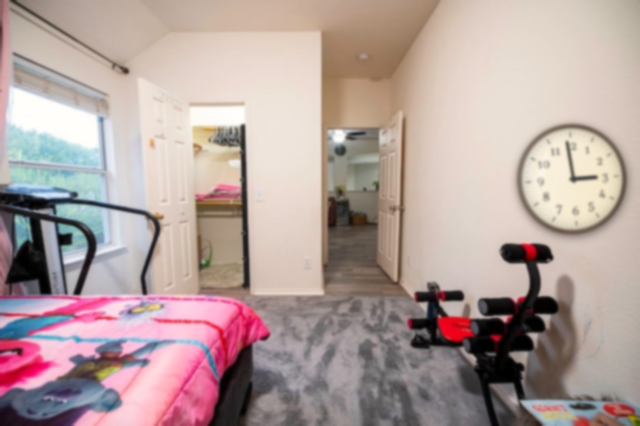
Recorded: 2.59
